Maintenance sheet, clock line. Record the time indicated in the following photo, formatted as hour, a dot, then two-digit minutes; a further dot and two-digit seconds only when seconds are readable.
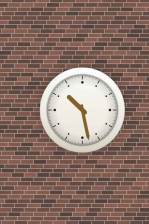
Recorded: 10.28
